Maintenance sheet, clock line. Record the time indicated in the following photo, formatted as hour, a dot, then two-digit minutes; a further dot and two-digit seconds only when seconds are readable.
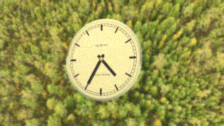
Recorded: 4.35
